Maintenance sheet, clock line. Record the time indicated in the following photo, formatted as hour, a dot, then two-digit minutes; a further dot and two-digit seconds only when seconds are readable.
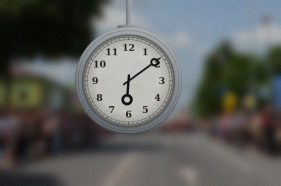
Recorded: 6.09
